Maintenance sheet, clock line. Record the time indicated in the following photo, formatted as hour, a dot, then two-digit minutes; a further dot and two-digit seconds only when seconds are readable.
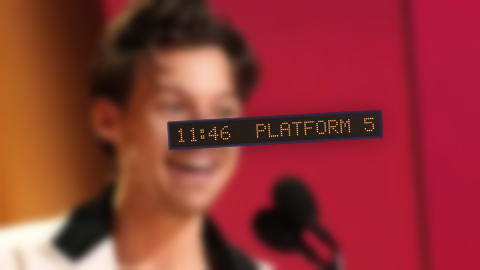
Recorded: 11.46
